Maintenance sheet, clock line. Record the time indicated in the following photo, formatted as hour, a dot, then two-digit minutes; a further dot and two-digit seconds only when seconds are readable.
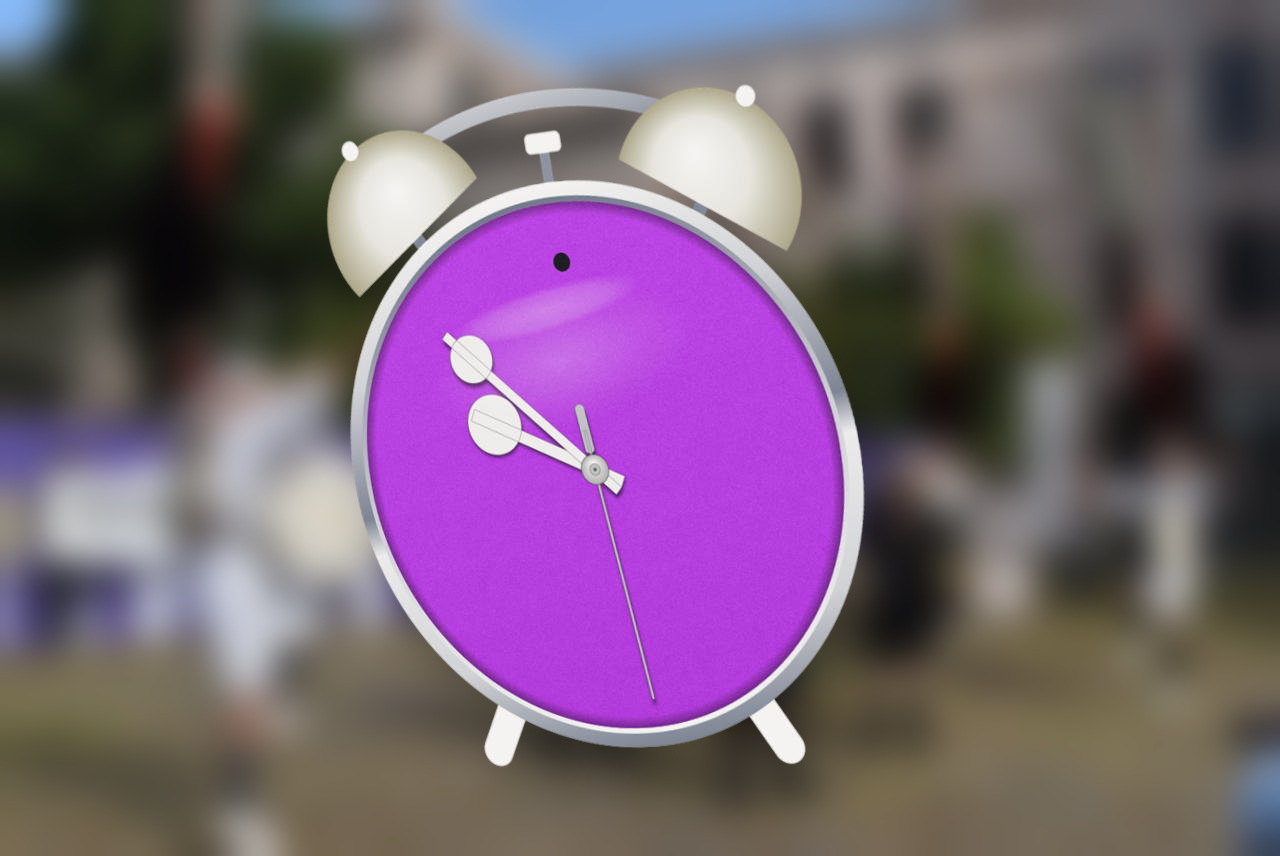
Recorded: 9.52.29
